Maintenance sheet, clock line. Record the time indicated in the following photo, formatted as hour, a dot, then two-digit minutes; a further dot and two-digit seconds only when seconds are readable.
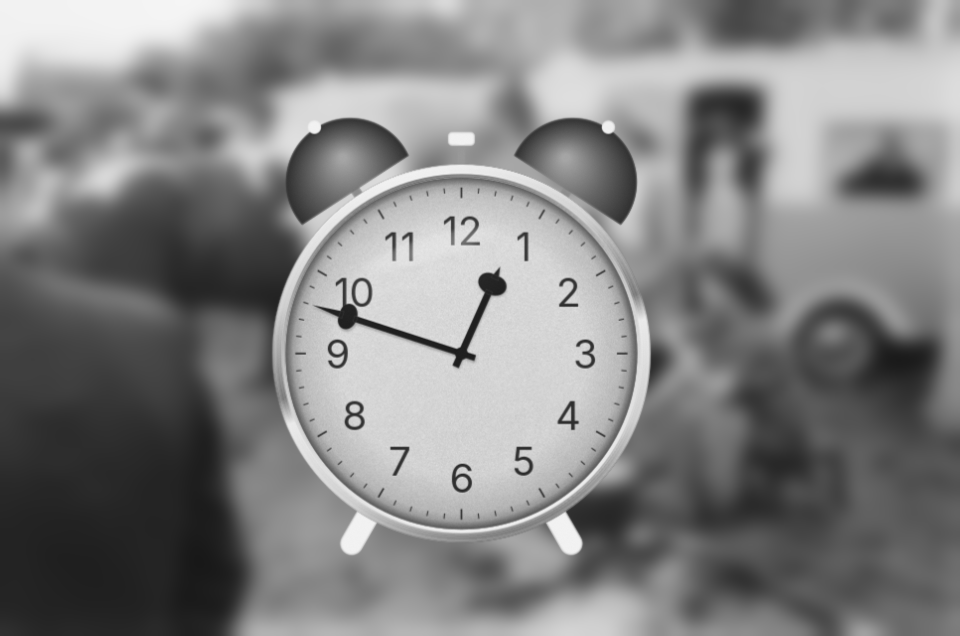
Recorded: 12.48
